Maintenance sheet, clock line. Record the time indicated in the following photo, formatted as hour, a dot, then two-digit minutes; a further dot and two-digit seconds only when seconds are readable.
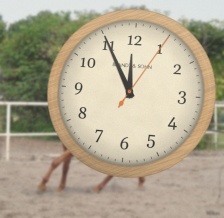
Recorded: 11.55.05
